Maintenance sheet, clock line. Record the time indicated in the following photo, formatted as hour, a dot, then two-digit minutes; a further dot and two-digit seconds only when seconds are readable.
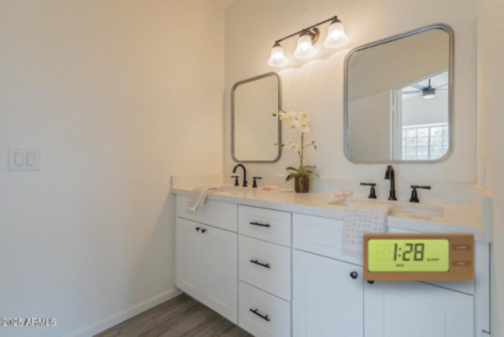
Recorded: 1.28
